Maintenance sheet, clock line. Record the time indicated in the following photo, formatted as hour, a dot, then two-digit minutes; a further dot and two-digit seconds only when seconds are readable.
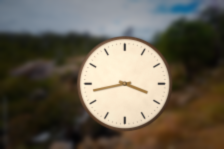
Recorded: 3.43
